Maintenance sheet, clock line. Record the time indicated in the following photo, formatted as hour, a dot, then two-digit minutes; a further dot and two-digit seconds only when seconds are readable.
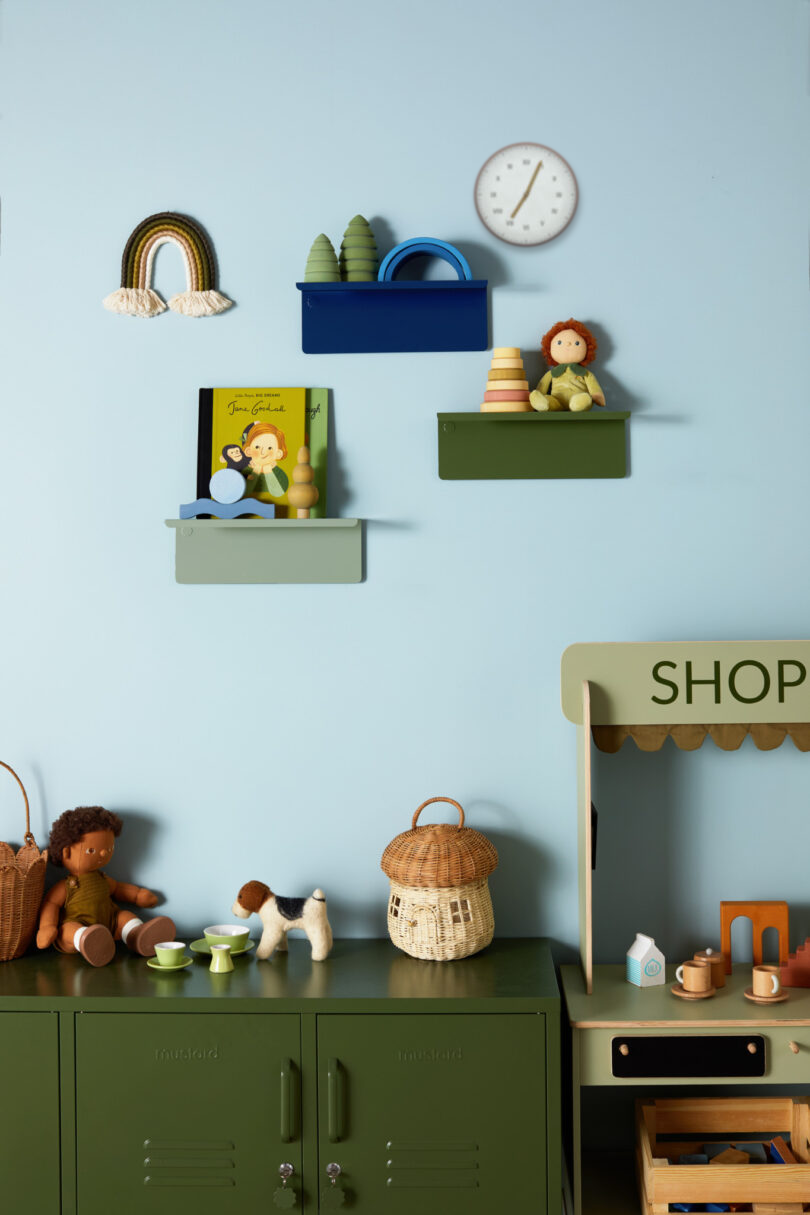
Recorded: 7.04
